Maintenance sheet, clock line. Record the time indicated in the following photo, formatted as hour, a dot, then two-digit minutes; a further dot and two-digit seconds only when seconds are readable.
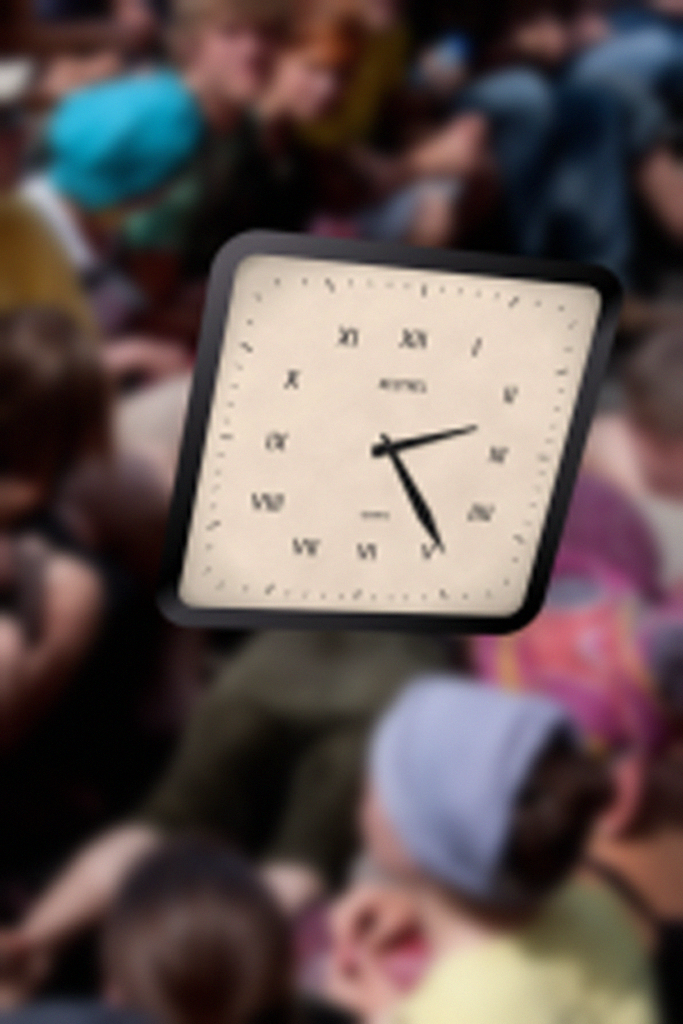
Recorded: 2.24
